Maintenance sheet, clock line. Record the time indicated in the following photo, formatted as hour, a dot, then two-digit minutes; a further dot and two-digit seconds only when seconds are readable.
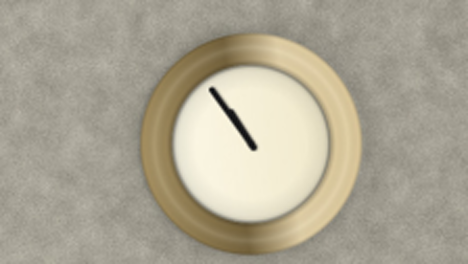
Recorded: 10.54
